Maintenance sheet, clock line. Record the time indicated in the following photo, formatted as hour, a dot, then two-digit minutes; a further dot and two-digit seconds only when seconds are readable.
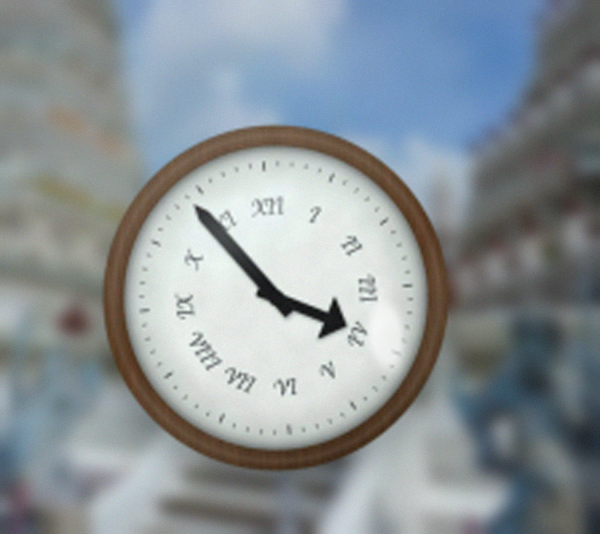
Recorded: 3.54
